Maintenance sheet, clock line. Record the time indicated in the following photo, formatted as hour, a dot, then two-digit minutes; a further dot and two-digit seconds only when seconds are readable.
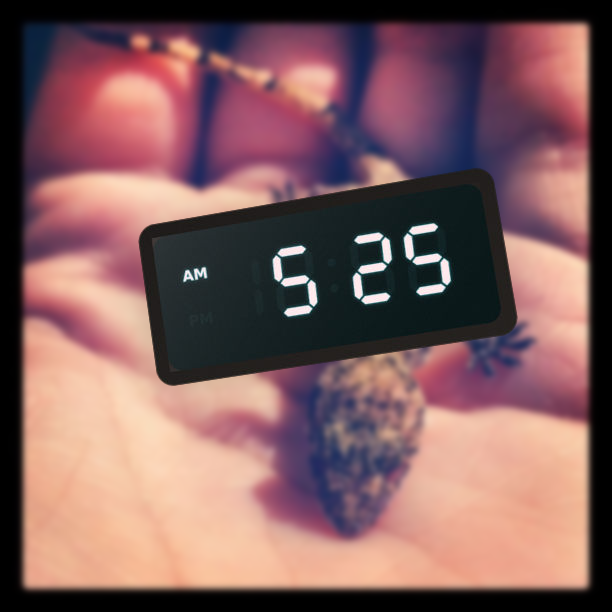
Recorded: 5.25
